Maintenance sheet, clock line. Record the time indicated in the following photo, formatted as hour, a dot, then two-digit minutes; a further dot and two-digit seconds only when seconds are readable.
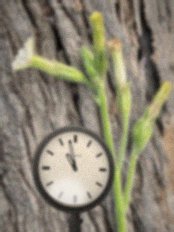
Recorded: 10.58
